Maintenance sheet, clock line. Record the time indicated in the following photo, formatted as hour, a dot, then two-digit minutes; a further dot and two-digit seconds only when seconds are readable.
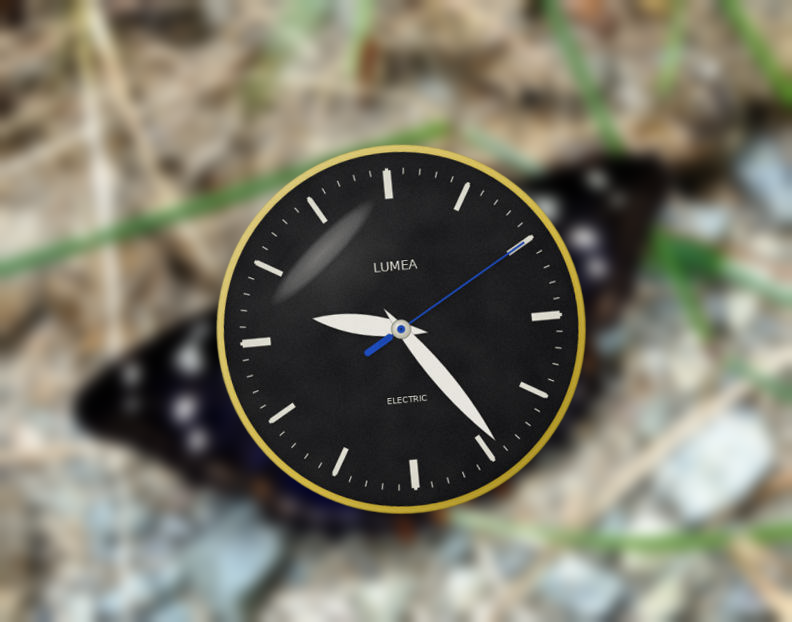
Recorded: 9.24.10
